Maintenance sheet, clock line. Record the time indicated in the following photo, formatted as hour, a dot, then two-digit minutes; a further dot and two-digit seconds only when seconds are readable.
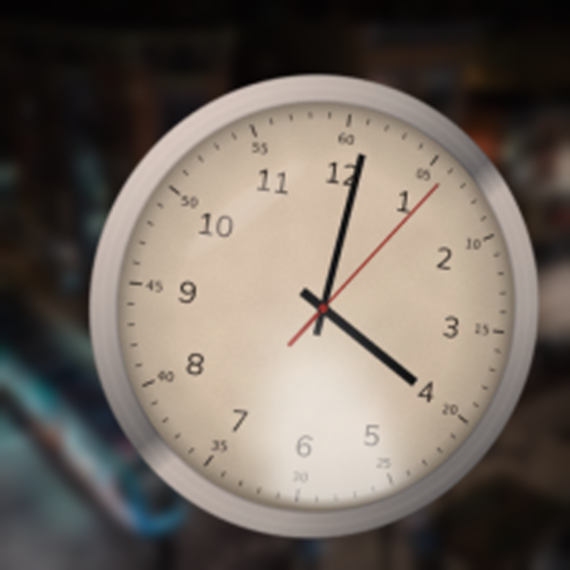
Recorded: 4.01.06
